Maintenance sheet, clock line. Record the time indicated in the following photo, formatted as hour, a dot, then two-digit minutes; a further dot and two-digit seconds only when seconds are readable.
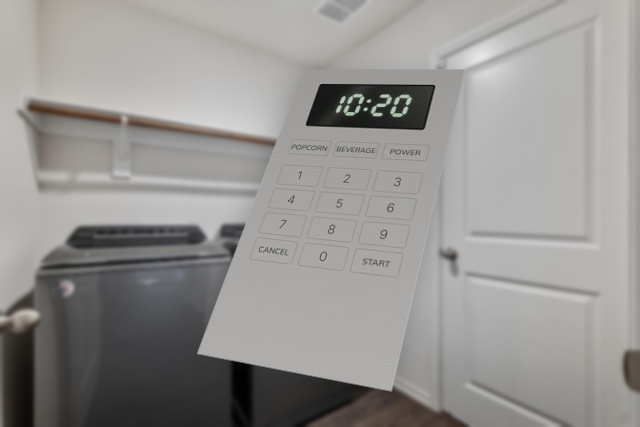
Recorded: 10.20
